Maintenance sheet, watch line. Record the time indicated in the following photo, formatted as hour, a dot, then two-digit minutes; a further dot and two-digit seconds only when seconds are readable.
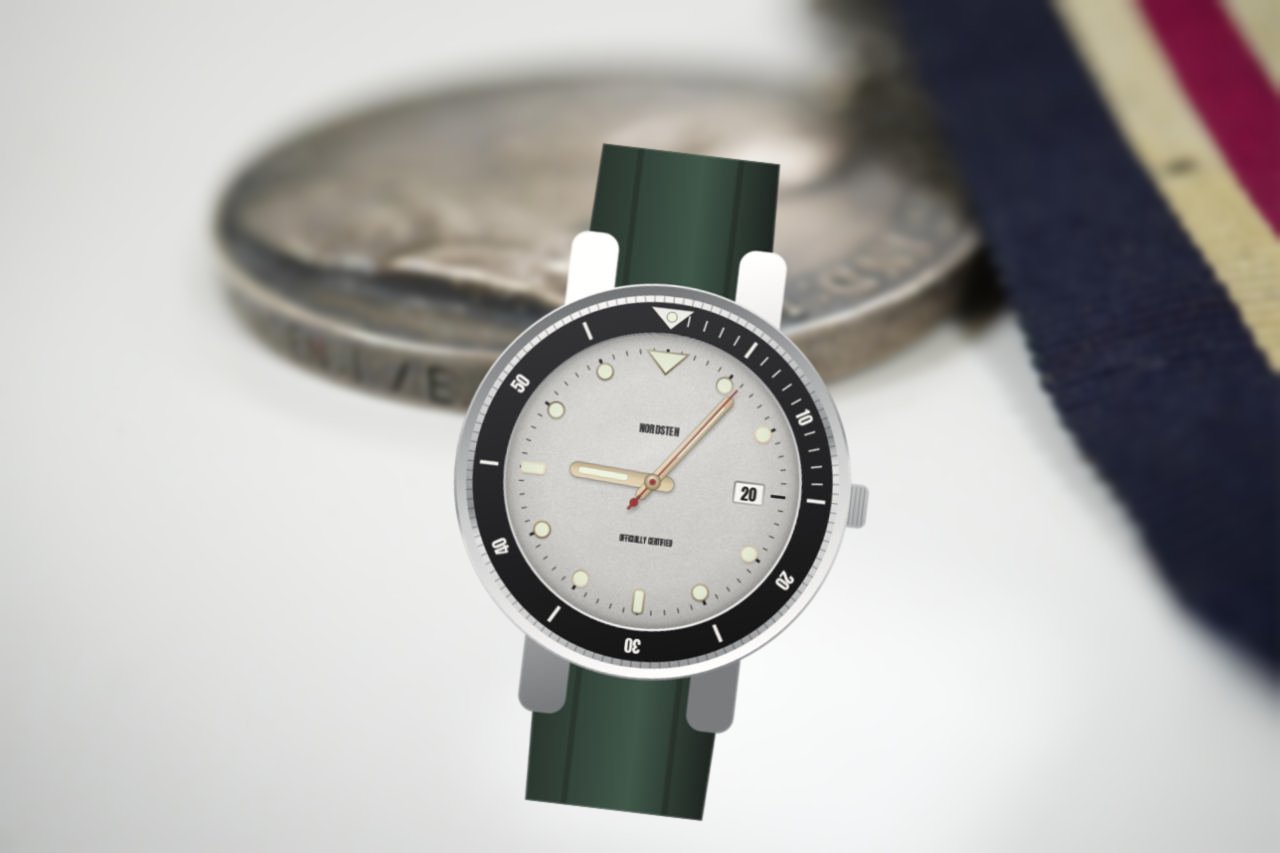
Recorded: 9.06.06
